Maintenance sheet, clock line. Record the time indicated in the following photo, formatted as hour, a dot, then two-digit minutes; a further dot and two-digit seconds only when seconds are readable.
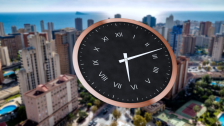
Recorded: 6.13
